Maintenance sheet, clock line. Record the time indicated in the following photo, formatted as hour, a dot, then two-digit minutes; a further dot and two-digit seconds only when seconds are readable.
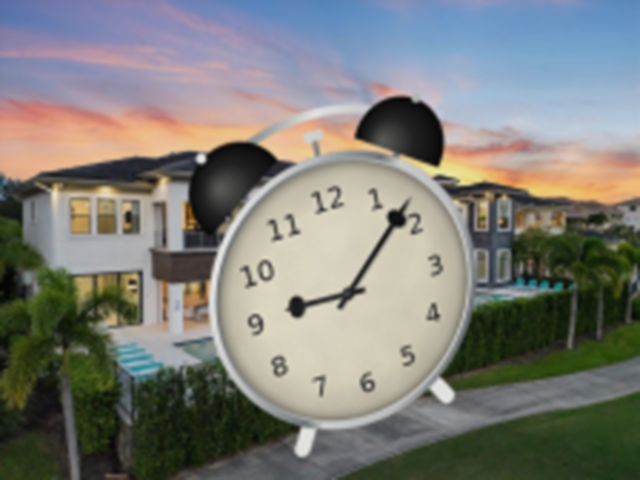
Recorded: 9.08
